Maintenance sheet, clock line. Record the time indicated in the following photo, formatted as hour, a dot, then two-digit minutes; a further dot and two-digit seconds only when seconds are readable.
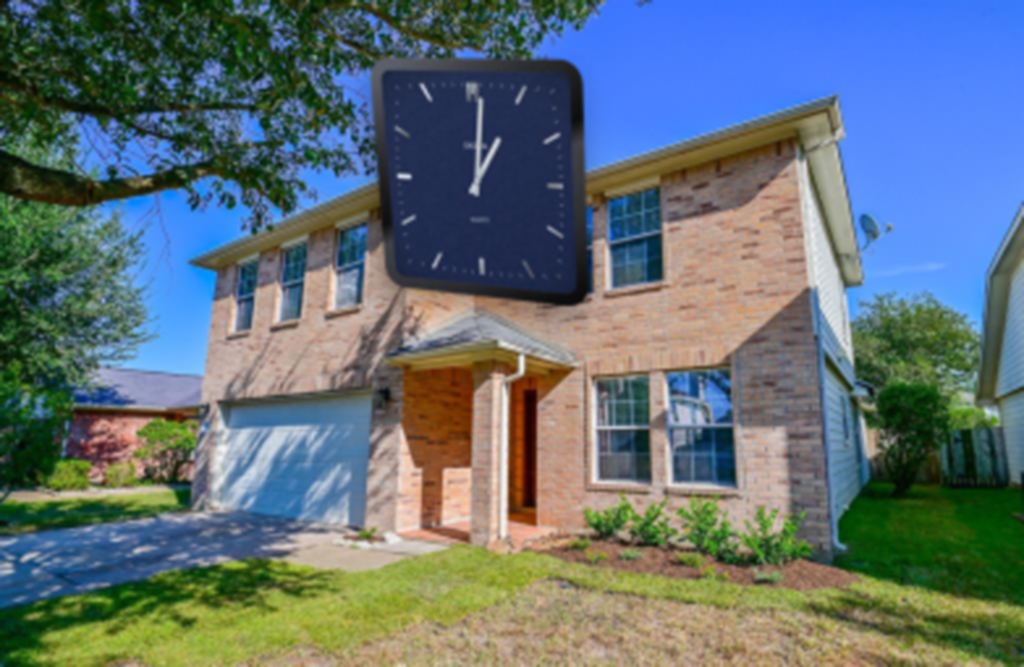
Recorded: 1.01
